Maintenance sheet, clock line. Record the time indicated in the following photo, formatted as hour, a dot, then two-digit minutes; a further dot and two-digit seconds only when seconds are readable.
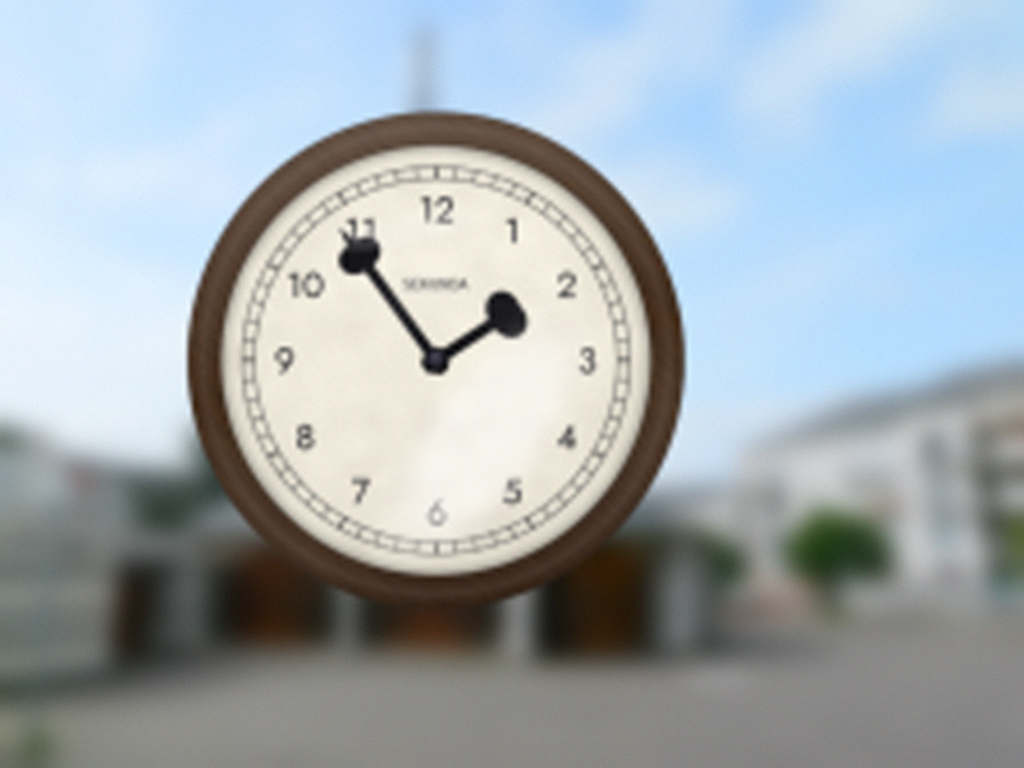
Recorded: 1.54
